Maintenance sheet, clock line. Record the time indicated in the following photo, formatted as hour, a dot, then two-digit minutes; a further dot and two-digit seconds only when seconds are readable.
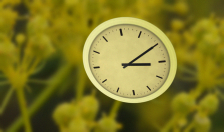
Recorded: 3.10
